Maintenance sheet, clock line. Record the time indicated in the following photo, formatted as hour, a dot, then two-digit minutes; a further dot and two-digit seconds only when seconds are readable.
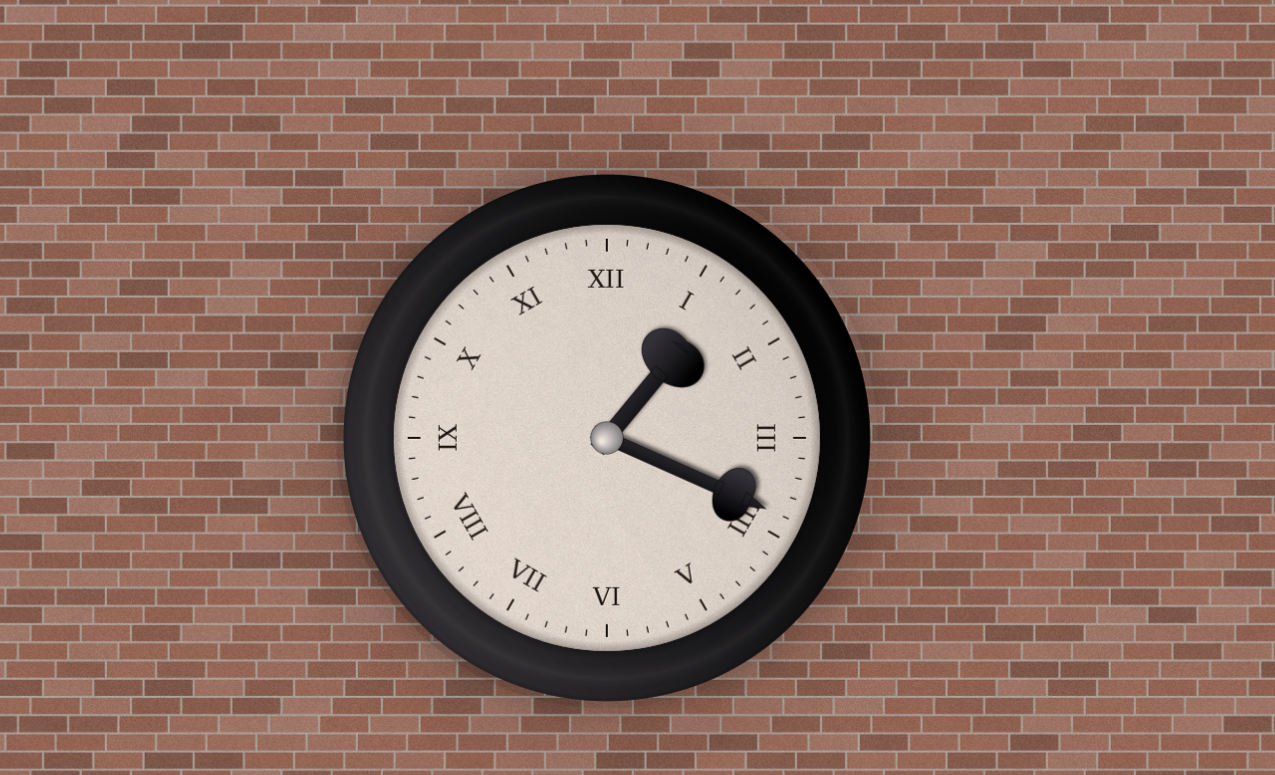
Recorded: 1.19
